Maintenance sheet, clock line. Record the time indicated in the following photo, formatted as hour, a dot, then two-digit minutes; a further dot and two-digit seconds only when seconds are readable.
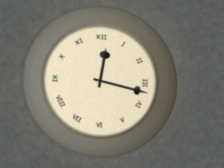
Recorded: 12.17
